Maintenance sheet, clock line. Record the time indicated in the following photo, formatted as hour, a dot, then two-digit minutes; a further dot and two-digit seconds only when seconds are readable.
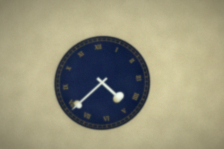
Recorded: 4.39
